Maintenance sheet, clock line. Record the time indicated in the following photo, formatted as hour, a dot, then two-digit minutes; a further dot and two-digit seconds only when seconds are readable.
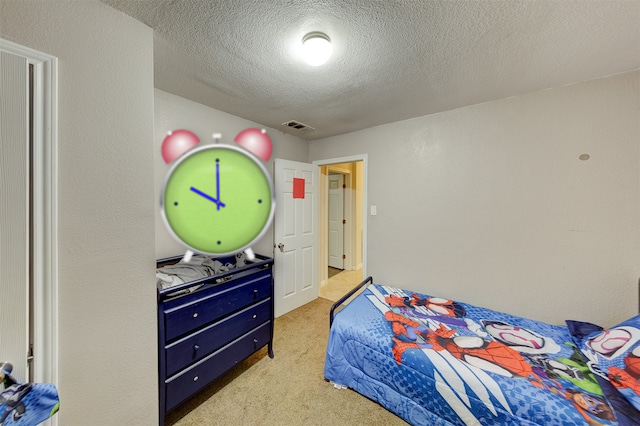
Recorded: 10.00
